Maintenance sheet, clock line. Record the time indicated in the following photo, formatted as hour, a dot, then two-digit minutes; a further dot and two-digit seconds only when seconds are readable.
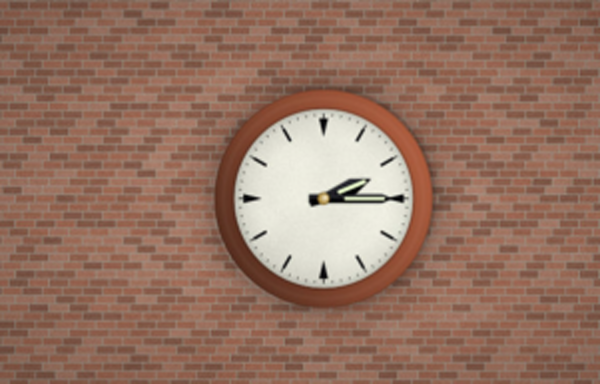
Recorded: 2.15
